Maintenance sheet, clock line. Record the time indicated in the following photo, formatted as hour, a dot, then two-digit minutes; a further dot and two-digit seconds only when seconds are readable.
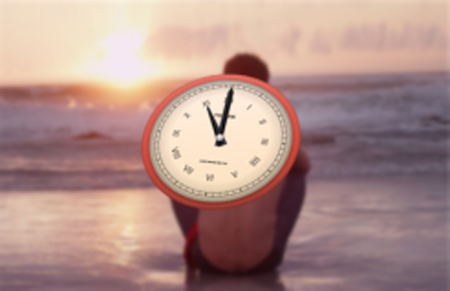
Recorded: 11.00
